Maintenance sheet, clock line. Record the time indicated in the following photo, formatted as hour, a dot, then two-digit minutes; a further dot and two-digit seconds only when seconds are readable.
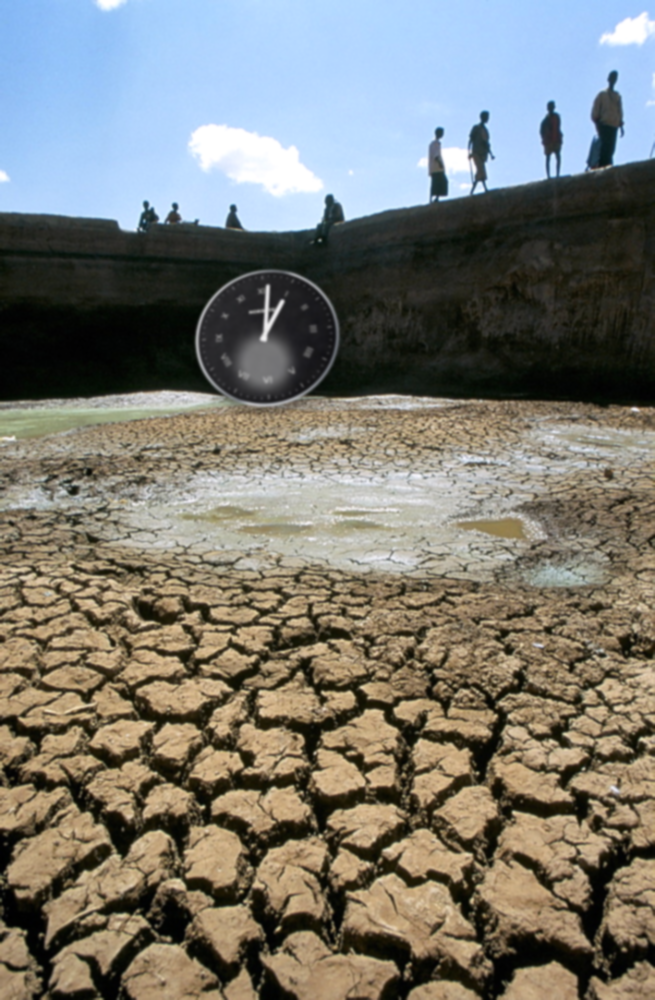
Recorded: 1.01
